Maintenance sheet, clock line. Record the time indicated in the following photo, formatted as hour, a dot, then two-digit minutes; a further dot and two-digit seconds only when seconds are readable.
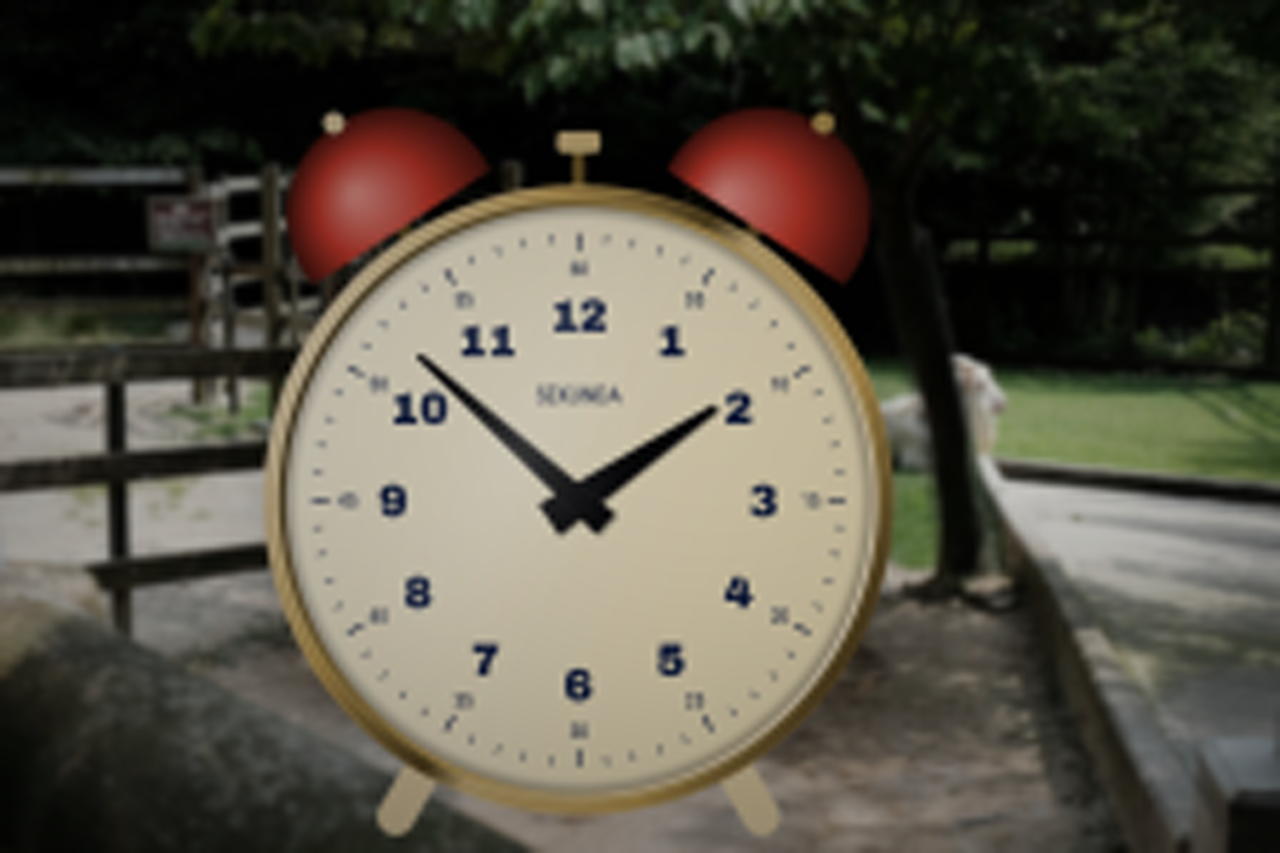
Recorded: 1.52
